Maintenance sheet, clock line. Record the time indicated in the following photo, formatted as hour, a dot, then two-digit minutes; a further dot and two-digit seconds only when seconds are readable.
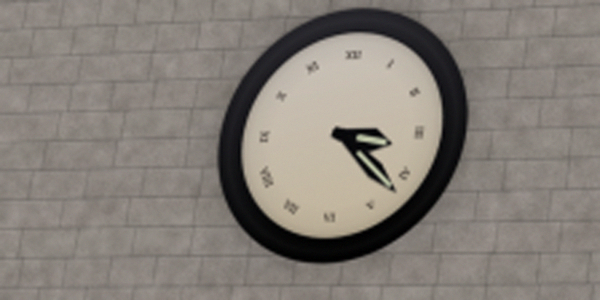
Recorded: 3.22
